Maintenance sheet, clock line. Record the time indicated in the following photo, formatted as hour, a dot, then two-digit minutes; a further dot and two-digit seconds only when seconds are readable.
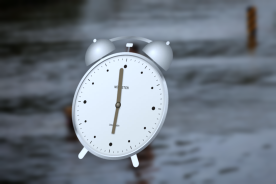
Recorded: 5.59
